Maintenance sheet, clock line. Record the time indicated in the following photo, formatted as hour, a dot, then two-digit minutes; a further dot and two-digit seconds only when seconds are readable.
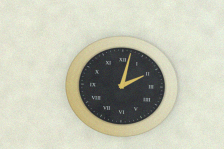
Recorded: 2.02
